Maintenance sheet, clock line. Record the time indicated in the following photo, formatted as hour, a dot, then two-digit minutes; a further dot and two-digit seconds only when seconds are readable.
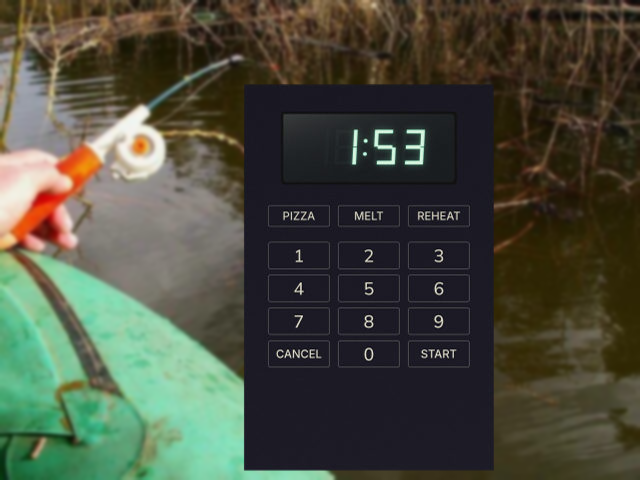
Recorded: 1.53
